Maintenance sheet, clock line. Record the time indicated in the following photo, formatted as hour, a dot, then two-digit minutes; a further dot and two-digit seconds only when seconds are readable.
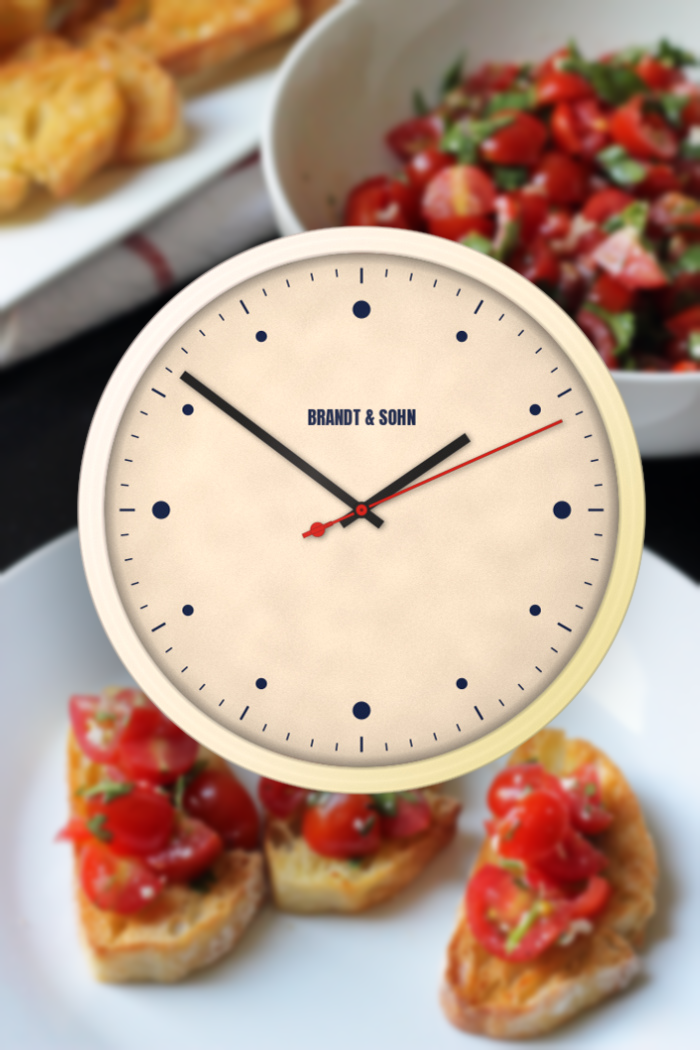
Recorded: 1.51.11
